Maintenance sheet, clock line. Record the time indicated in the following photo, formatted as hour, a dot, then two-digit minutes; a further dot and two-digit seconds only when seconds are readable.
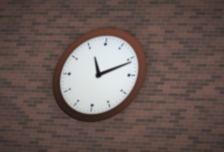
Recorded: 11.11
